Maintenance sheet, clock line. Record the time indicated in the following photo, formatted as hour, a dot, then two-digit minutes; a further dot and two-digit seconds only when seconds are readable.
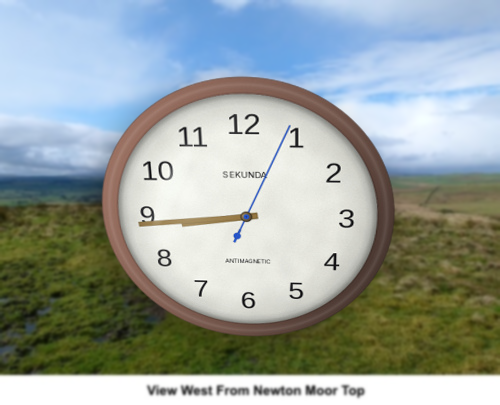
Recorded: 8.44.04
